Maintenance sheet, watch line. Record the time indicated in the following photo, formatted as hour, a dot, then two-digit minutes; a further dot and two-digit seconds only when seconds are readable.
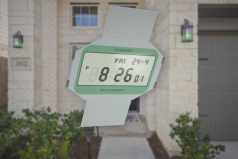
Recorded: 8.26.01
